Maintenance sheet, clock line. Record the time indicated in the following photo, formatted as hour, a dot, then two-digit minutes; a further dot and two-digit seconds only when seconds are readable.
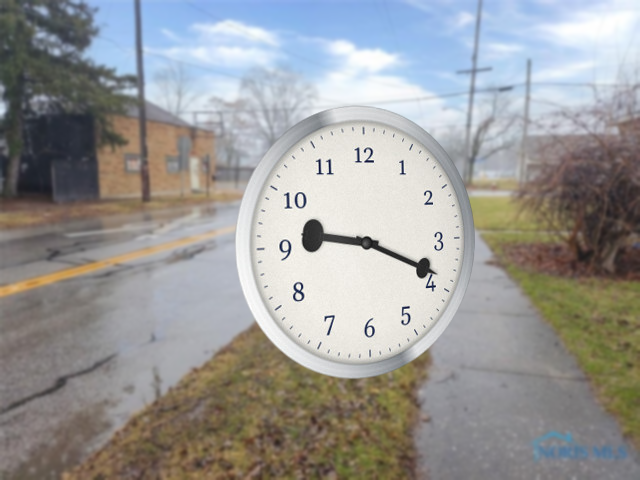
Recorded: 9.19
